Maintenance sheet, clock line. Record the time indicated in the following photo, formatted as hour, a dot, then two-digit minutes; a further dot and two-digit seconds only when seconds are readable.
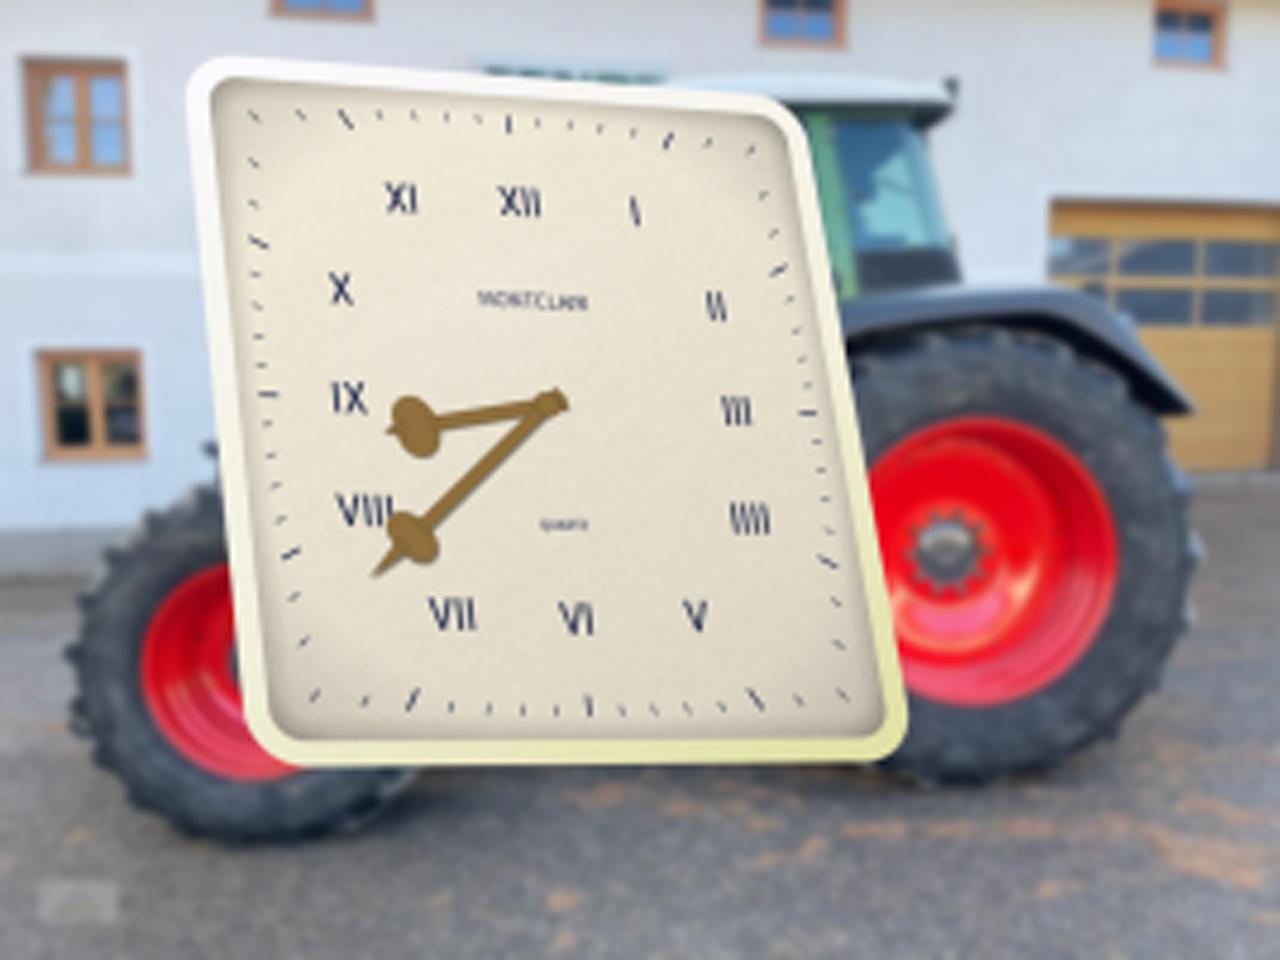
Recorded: 8.38
